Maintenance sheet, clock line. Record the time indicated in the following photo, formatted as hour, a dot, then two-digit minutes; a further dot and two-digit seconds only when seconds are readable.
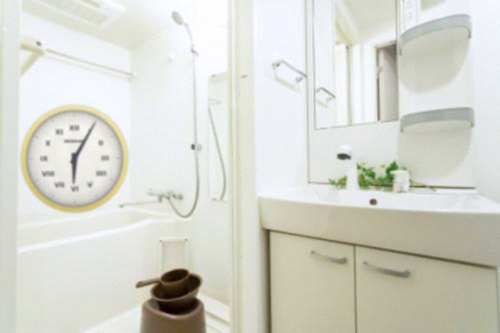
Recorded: 6.05
